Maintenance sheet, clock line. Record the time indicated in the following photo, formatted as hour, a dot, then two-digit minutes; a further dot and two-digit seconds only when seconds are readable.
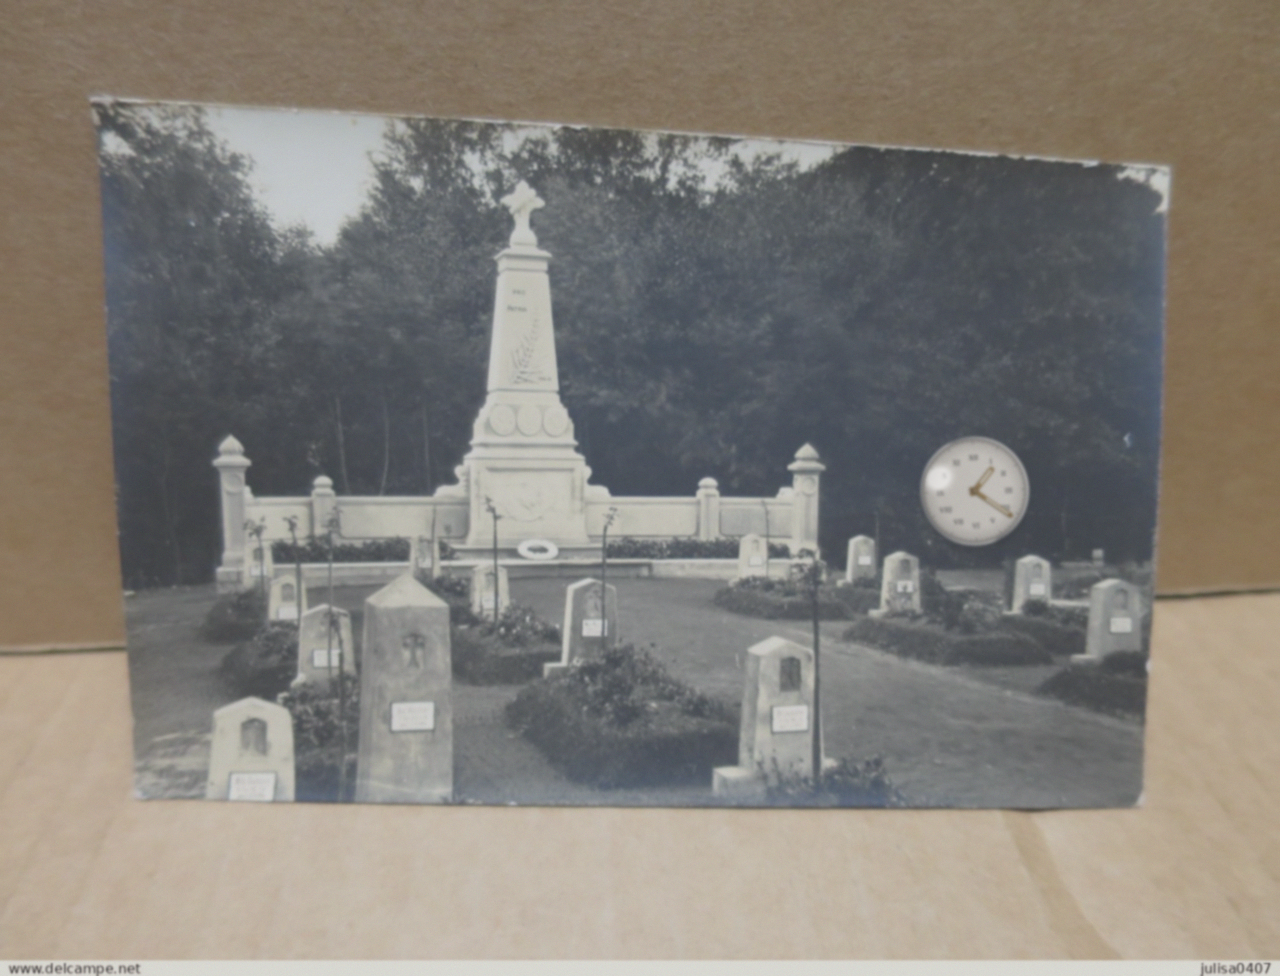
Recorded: 1.21
